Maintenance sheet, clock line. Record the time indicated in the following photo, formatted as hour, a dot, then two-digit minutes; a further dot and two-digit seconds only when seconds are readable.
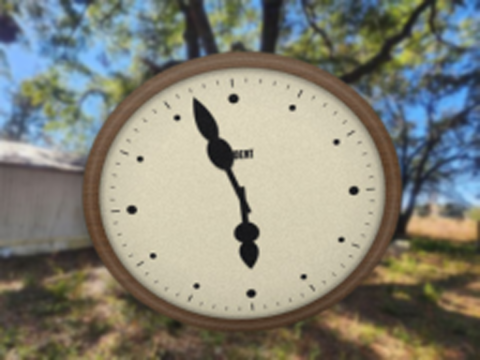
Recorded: 5.57
